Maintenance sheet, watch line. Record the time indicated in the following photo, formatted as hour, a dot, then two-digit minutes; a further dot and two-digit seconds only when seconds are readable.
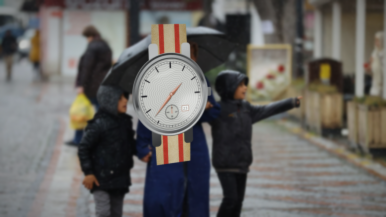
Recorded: 1.37
